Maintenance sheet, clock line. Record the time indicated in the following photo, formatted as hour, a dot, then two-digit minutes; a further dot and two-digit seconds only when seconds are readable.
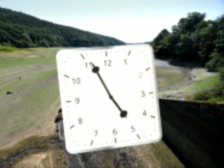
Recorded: 4.56
